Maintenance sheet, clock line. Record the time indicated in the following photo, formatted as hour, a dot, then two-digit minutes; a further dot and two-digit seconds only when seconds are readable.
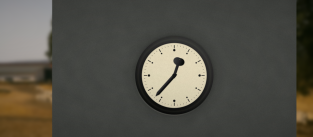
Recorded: 12.37
